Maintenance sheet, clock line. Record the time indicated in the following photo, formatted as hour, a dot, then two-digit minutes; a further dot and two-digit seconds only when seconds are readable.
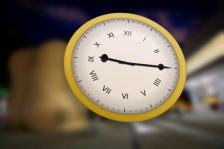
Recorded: 9.15
